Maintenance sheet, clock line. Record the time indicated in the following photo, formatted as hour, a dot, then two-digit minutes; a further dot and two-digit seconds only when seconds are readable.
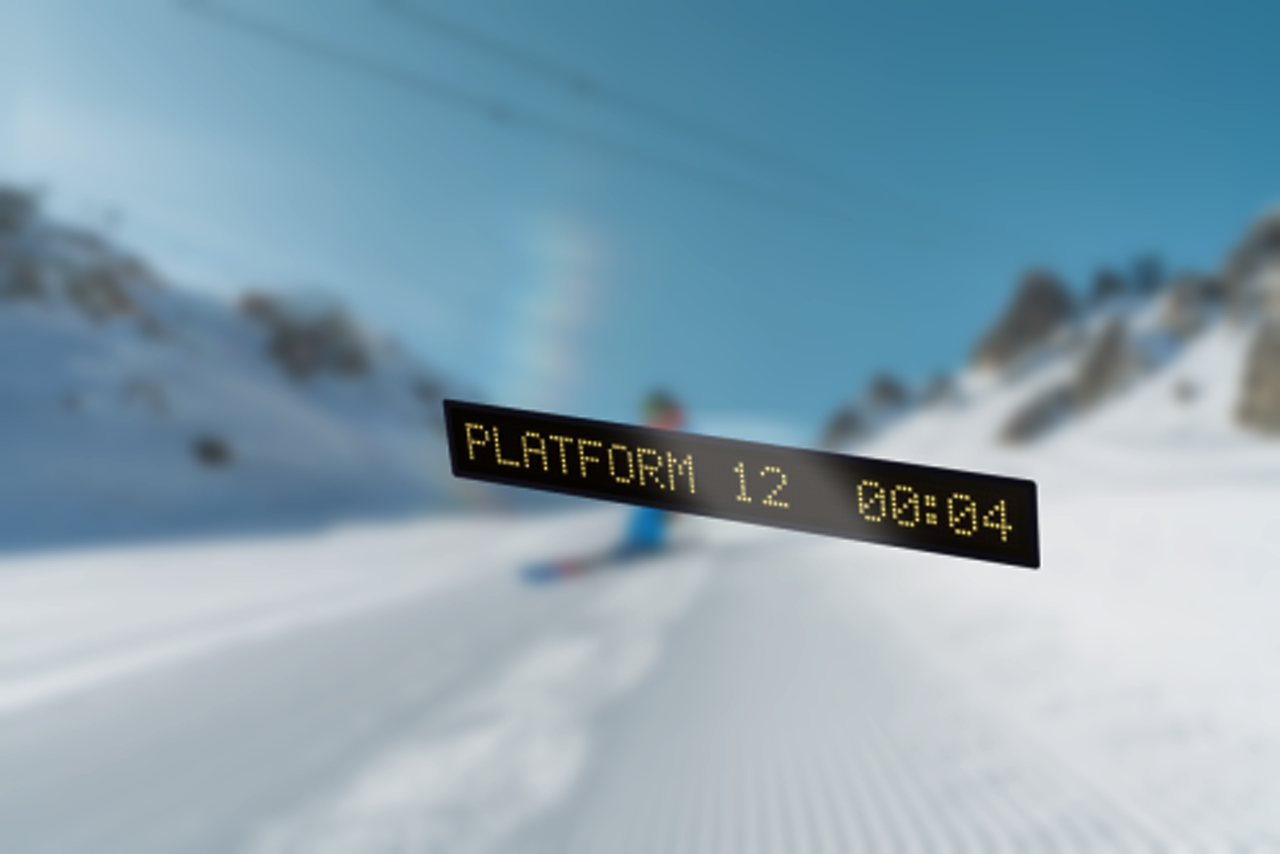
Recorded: 0.04
